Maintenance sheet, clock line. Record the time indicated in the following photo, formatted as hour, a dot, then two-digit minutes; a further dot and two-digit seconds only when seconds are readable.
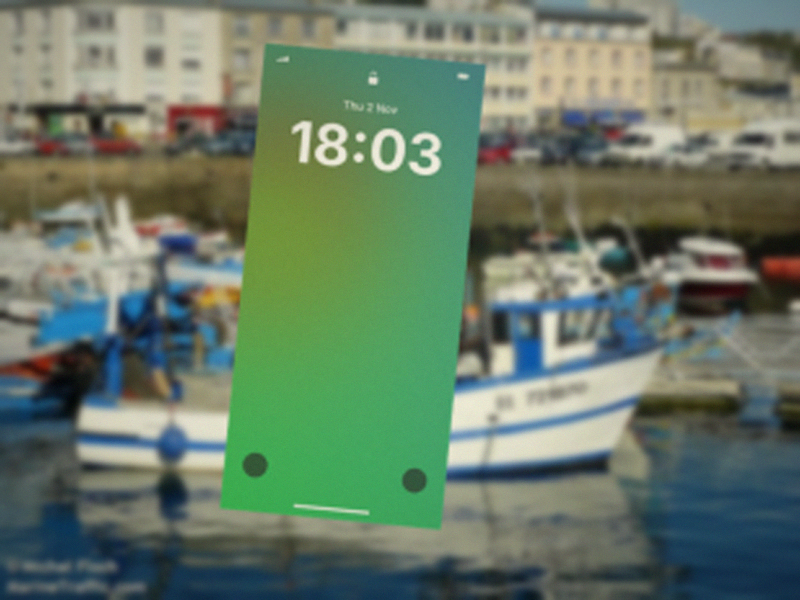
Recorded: 18.03
